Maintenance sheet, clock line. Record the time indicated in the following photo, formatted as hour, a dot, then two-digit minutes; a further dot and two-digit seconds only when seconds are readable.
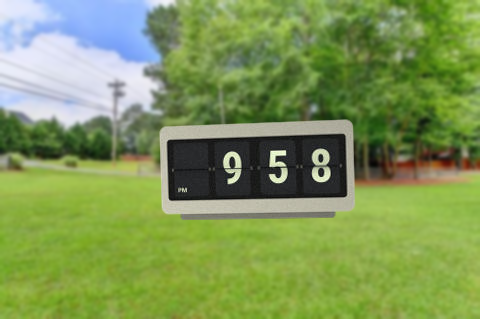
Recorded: 9.58
